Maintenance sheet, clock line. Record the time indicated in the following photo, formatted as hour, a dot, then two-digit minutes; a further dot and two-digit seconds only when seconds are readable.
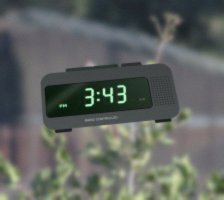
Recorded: 3.43
